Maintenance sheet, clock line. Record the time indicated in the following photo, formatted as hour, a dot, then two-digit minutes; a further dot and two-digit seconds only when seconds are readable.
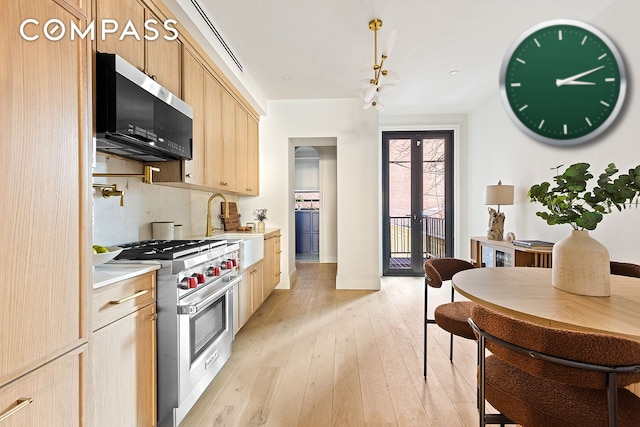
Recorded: 3.12
